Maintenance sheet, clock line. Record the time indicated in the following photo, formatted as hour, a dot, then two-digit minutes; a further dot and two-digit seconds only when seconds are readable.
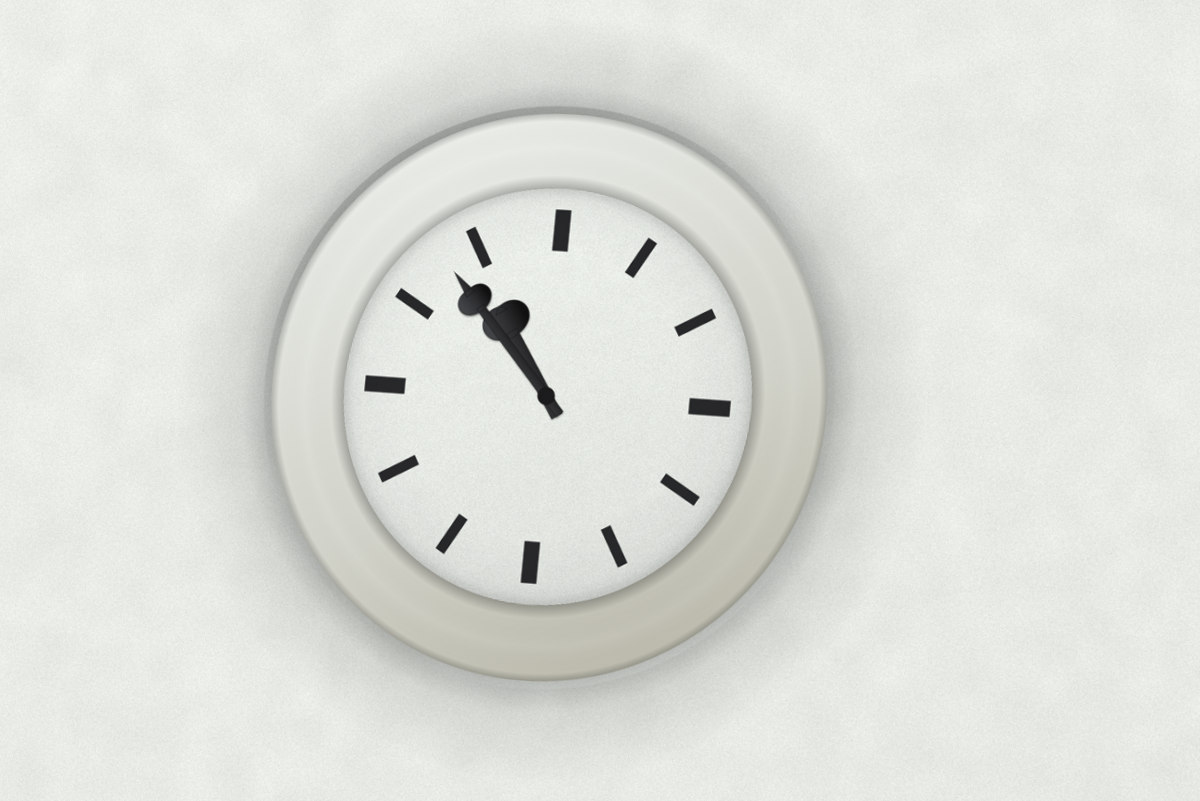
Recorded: 10.53
